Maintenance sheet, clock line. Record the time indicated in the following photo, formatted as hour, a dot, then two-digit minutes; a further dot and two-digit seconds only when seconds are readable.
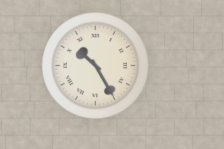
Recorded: 10.25
